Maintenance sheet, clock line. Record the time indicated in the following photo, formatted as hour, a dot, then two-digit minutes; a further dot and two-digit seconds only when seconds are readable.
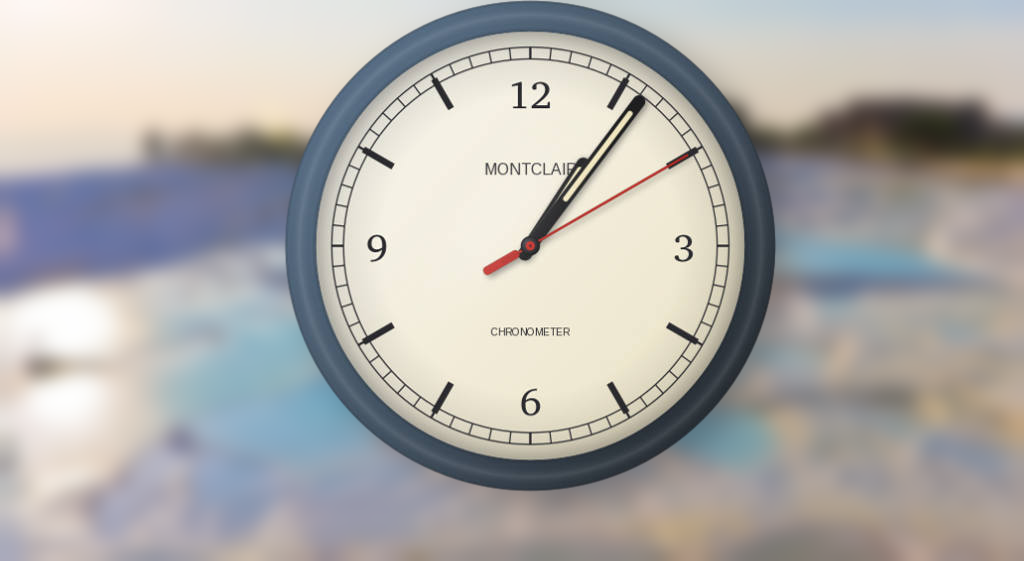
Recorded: 1.06.10
